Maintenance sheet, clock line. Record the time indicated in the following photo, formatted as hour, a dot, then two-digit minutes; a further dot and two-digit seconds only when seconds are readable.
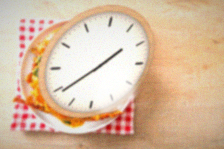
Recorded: 1.39
